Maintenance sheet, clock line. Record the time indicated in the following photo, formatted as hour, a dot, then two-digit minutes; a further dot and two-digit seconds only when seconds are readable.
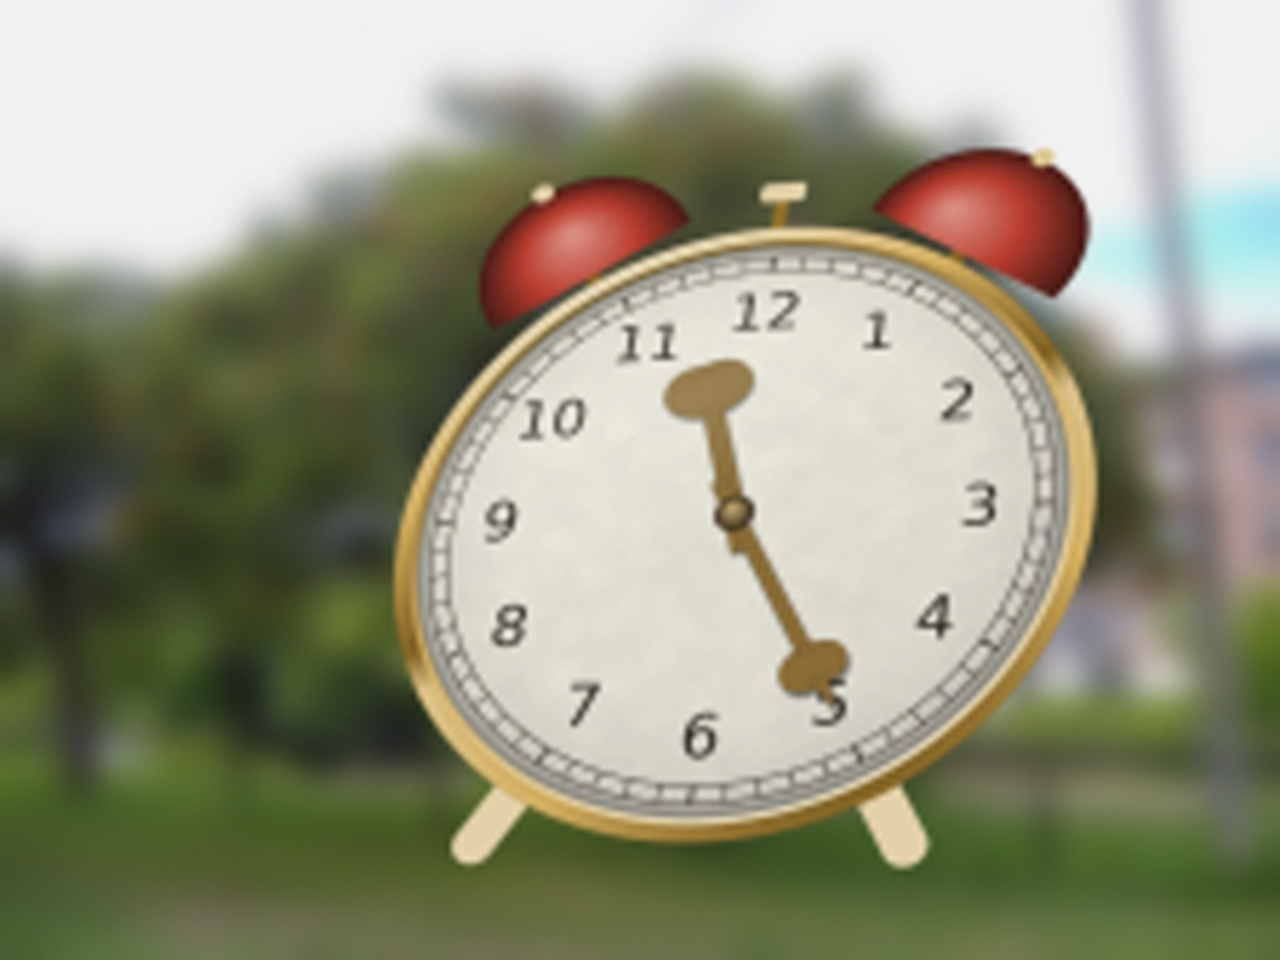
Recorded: 11.25
